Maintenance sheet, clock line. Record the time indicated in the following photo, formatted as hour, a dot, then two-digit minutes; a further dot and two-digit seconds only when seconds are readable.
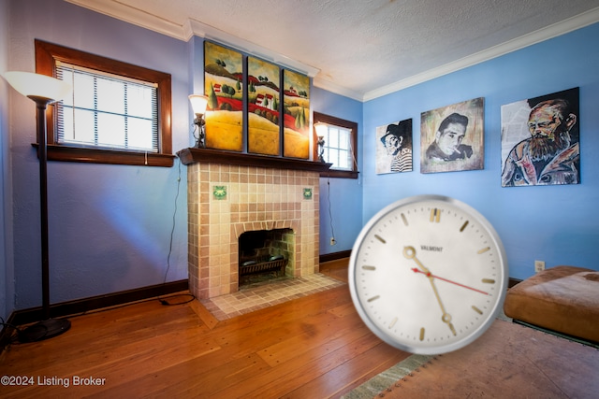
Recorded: 10.25.17
